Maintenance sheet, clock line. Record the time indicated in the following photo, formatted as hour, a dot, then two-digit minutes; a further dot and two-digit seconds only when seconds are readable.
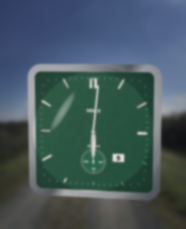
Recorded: 6.01
